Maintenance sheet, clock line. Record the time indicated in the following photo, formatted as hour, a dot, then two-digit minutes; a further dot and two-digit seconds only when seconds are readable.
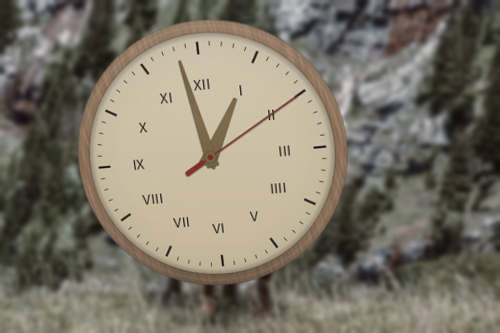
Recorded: 12.58.10
